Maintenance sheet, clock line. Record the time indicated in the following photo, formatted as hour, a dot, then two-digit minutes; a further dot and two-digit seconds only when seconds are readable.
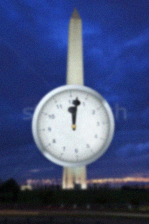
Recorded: 12.02
